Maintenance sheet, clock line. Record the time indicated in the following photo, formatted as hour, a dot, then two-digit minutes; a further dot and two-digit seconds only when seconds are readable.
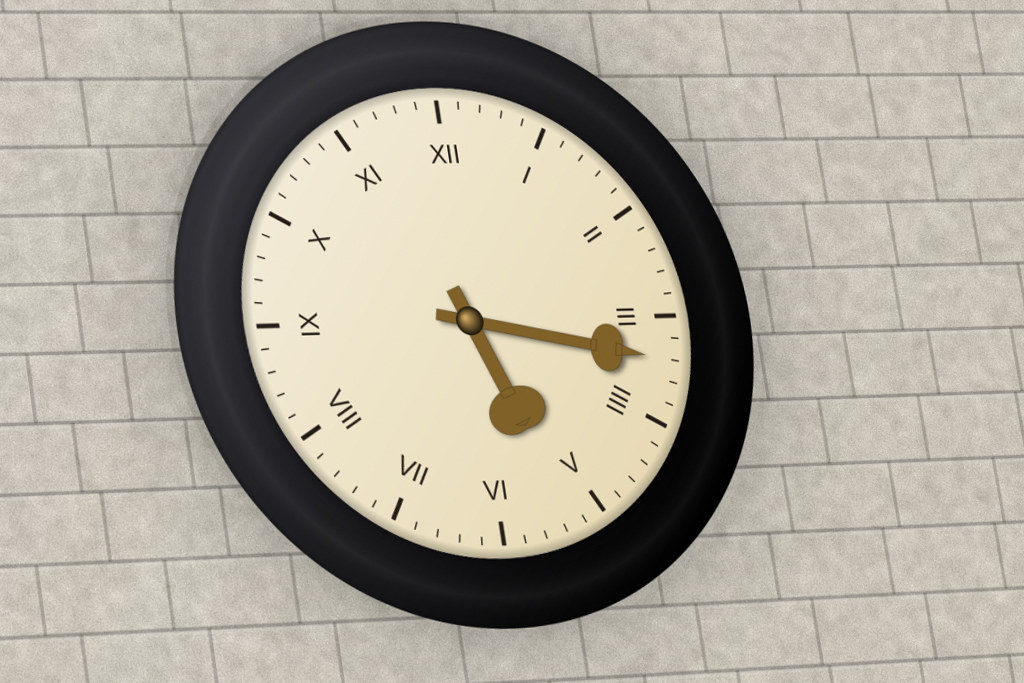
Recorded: 5.17
